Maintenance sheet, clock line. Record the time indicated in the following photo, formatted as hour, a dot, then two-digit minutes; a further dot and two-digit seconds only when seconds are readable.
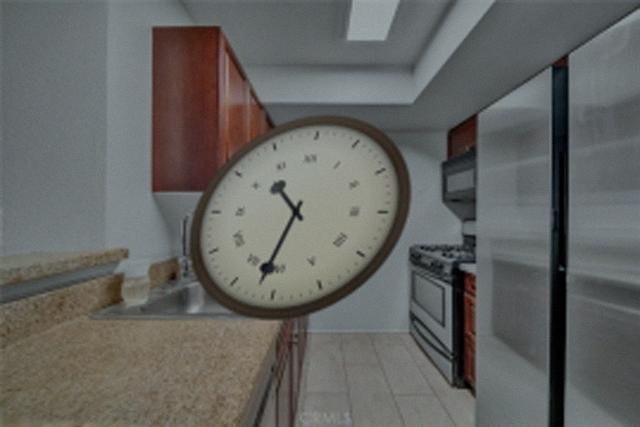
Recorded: 10.32
